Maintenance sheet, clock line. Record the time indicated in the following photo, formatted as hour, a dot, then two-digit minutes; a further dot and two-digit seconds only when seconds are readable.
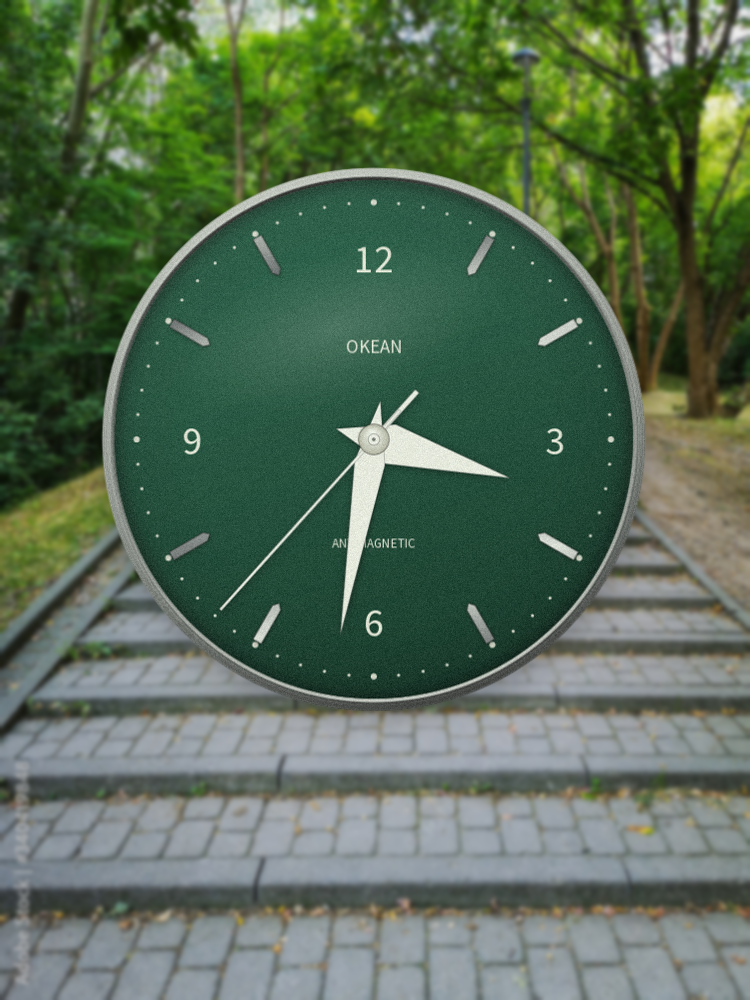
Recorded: 3.31.37
